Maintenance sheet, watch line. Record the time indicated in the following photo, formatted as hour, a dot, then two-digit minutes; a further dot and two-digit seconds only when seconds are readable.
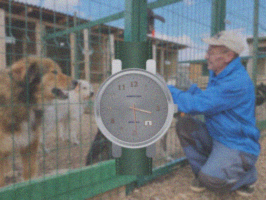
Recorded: 3.29
